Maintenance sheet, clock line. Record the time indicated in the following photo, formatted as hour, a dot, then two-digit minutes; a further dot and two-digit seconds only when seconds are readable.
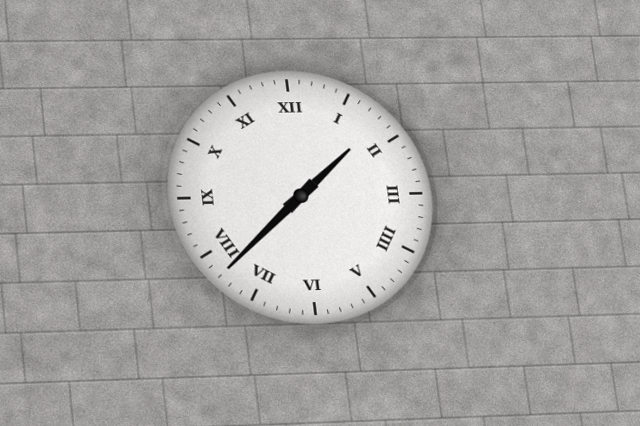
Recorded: 1.38
